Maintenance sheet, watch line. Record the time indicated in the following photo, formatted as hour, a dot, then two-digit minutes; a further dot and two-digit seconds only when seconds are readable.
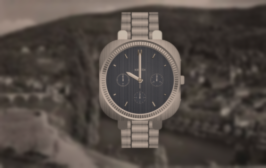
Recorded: 10.00
